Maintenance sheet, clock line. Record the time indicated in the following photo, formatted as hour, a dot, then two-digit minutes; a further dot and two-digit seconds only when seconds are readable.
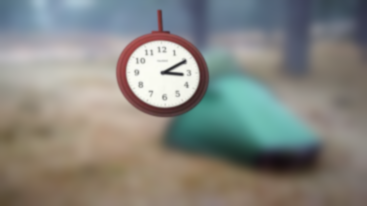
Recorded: 3.10
